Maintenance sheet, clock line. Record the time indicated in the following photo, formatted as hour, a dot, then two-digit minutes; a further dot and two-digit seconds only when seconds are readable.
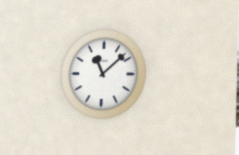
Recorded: 11.08
